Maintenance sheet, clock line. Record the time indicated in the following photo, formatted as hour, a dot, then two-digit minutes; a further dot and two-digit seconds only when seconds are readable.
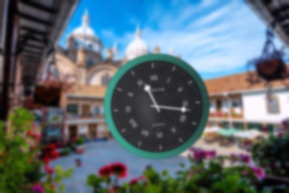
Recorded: 11.17
